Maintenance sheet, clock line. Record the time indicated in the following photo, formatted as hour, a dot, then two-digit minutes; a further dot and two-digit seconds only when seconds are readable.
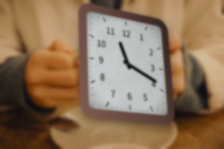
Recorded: 11.19
